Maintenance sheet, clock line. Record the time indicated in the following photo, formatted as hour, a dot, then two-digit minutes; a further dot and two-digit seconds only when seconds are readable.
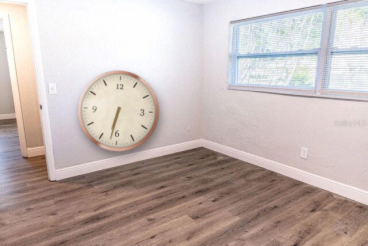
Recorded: 6.32
